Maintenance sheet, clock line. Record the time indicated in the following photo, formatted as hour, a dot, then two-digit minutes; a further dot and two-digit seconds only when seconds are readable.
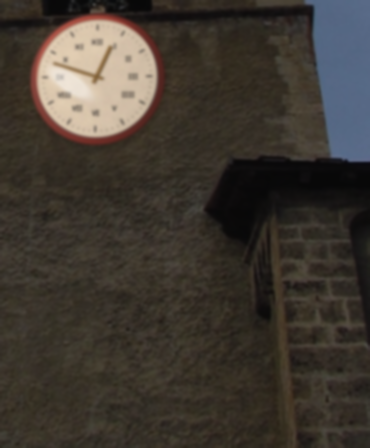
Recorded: 12.48
